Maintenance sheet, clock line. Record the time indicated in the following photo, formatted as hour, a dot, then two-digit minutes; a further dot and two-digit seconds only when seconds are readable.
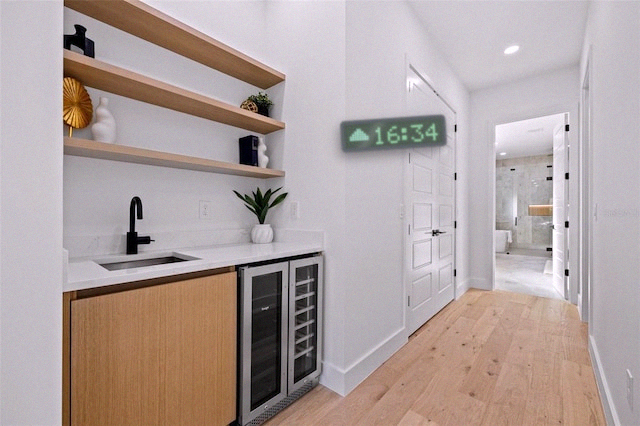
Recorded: 16.34
